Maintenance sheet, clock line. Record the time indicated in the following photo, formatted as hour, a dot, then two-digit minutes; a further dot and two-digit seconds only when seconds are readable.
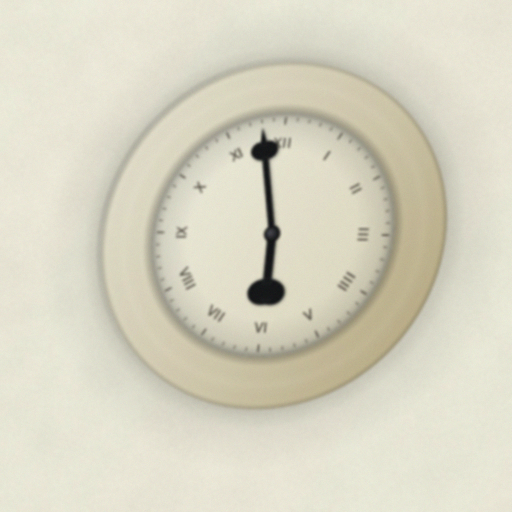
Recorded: 5.58
